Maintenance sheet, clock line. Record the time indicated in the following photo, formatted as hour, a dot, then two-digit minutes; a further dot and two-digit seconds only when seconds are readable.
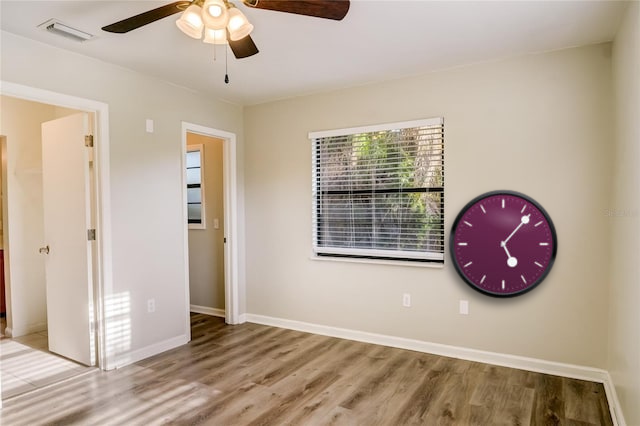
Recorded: 5.07
